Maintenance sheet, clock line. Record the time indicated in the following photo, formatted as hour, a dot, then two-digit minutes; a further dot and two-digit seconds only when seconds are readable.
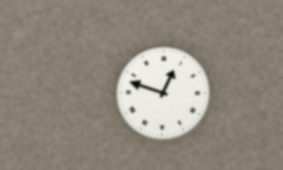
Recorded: 12.48
